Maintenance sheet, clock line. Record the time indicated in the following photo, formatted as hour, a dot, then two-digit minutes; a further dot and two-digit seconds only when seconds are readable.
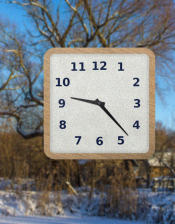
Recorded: 9.23
